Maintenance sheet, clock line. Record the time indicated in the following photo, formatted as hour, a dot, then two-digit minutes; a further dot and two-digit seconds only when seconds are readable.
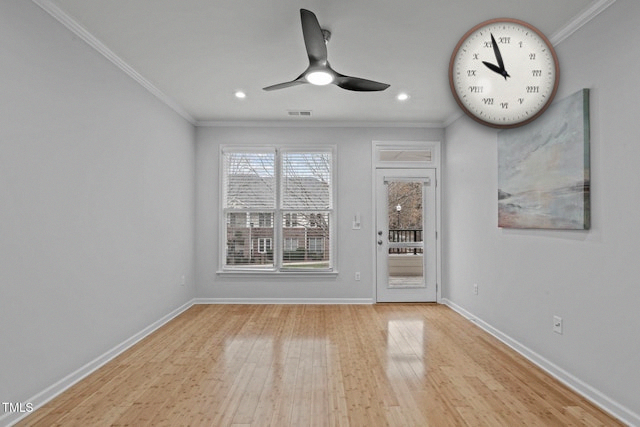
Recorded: 9.57
